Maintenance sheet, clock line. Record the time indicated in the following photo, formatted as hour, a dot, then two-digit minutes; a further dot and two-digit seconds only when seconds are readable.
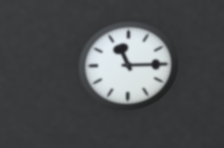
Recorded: 11.15
